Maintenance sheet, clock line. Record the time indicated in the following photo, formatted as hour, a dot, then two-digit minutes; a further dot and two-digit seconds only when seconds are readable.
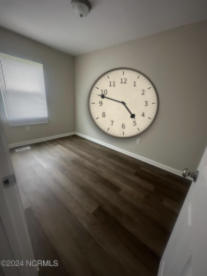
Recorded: 4.48
